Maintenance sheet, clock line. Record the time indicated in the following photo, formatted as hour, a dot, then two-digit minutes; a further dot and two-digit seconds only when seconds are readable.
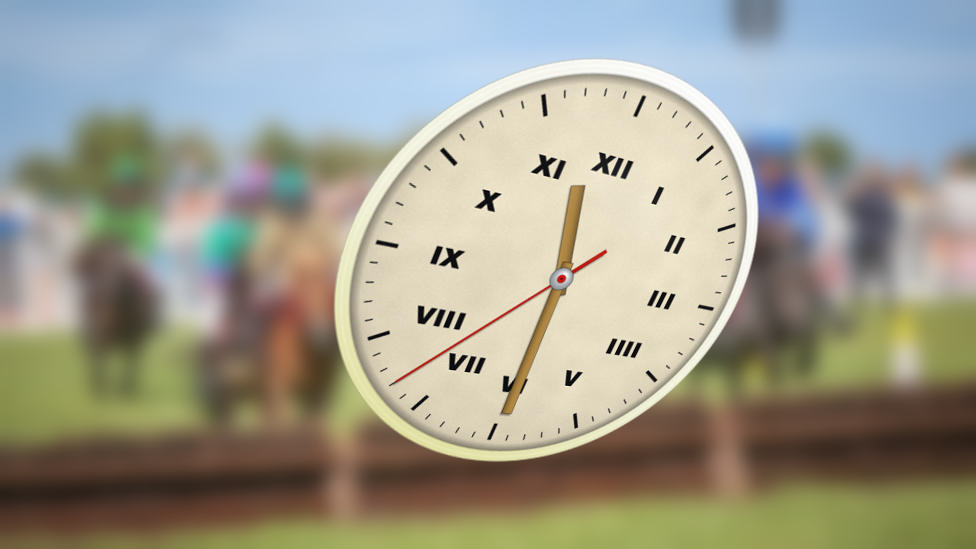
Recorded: 11.29.37
